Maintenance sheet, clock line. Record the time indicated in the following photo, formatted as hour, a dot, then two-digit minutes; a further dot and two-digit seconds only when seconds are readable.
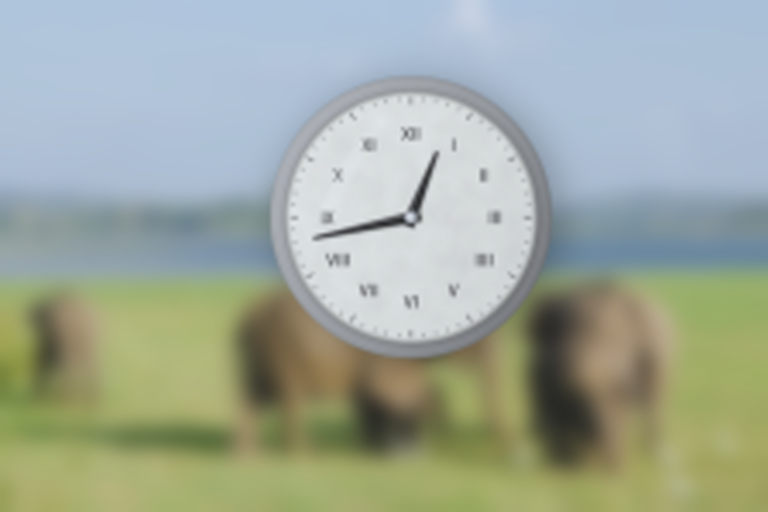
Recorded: 12.43
